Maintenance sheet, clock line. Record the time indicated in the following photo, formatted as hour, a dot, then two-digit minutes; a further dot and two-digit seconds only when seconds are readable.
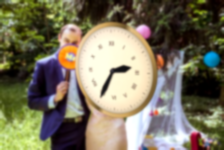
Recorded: 2.35
